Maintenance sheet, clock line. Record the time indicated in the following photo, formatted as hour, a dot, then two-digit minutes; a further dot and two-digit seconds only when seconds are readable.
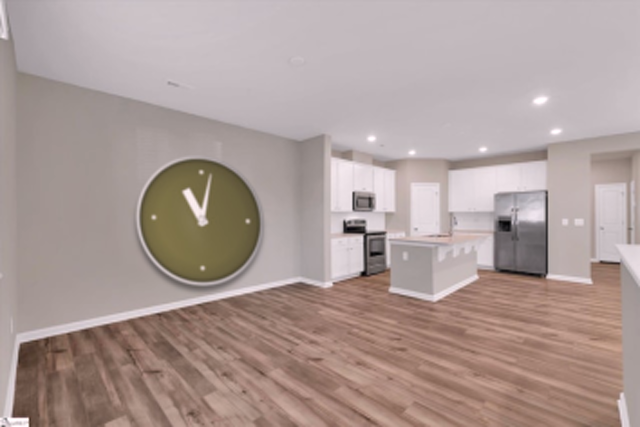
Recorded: 11.02
